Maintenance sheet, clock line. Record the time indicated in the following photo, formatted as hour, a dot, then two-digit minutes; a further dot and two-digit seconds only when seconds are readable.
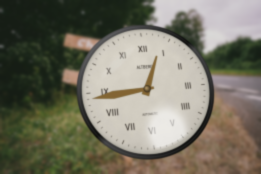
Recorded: 12.44
